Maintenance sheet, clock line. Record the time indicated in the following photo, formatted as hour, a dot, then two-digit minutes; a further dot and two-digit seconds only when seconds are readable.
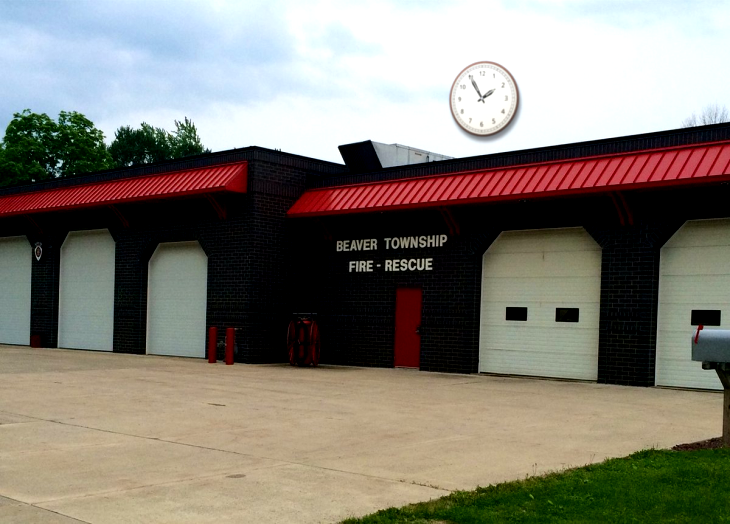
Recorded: 1.55
